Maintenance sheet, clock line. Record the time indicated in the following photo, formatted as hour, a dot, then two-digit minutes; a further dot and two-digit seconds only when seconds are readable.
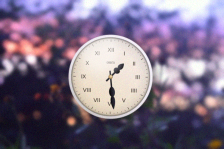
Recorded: 1.29
